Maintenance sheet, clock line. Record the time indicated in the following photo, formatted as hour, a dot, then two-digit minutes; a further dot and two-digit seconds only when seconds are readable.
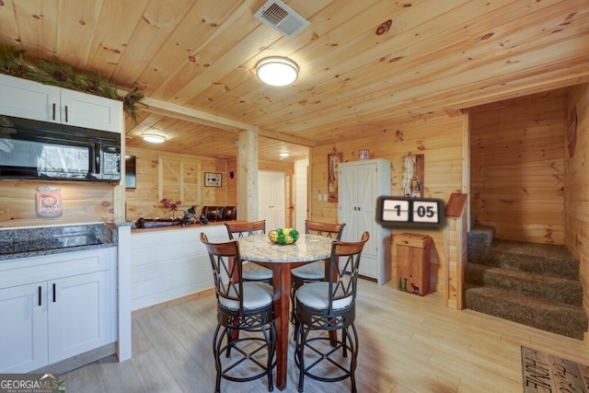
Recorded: 1.05
